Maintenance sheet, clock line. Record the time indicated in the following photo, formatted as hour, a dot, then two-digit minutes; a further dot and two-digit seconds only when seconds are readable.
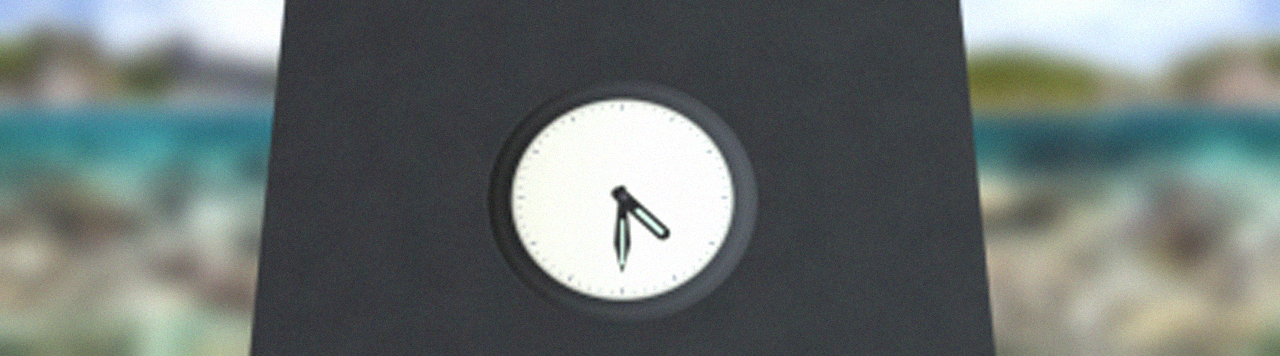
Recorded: 4.30
